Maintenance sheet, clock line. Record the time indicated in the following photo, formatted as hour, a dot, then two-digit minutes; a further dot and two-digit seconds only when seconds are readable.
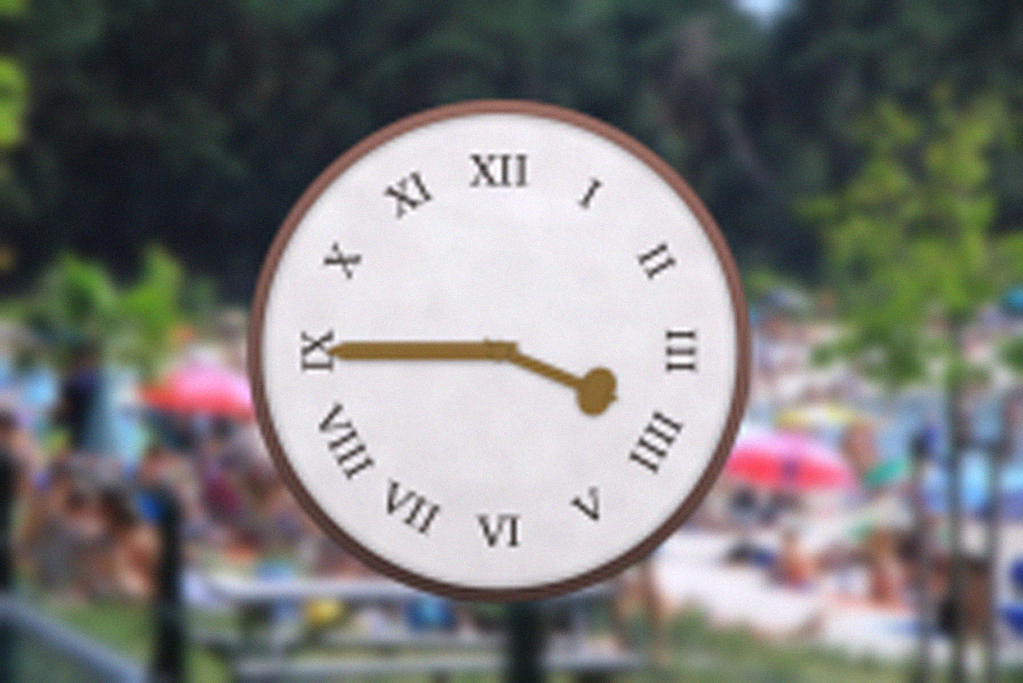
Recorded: 3.45
